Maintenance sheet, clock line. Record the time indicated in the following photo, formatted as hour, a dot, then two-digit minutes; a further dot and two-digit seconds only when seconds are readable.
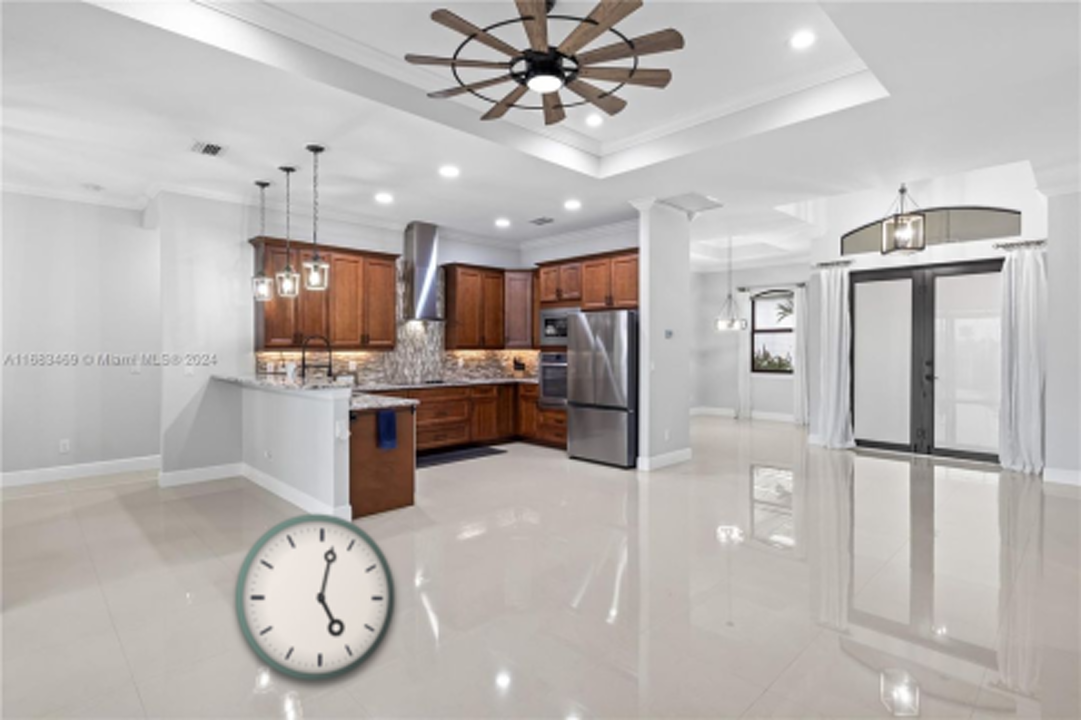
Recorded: 5.02
